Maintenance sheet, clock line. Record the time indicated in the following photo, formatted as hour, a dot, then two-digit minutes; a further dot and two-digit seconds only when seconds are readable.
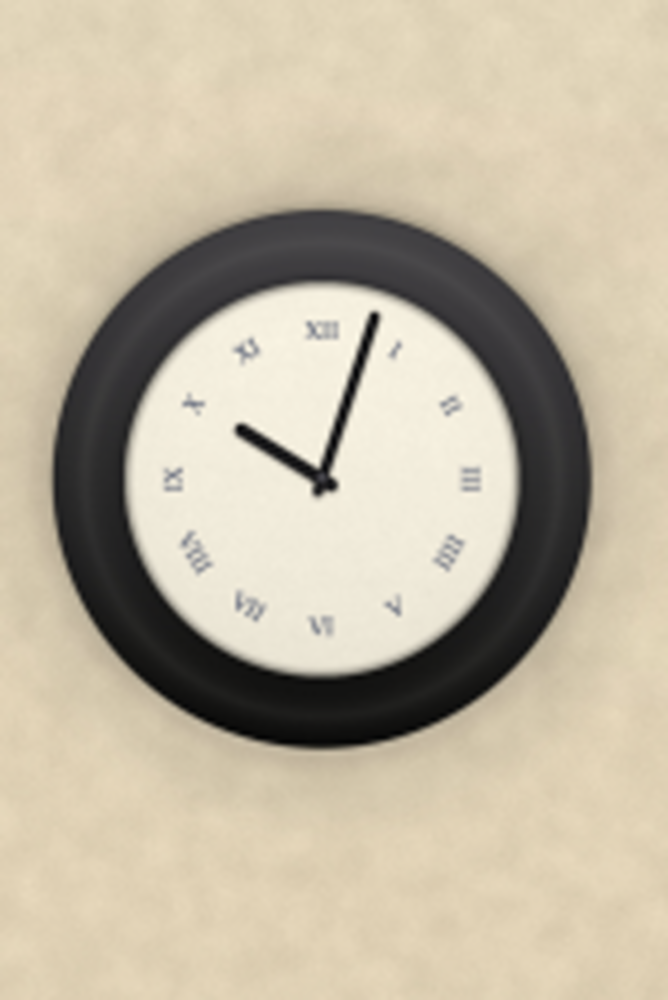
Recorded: 10.03
